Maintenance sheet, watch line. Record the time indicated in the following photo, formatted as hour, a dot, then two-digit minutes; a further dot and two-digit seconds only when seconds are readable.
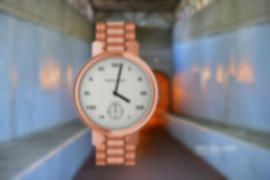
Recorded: 4.02
